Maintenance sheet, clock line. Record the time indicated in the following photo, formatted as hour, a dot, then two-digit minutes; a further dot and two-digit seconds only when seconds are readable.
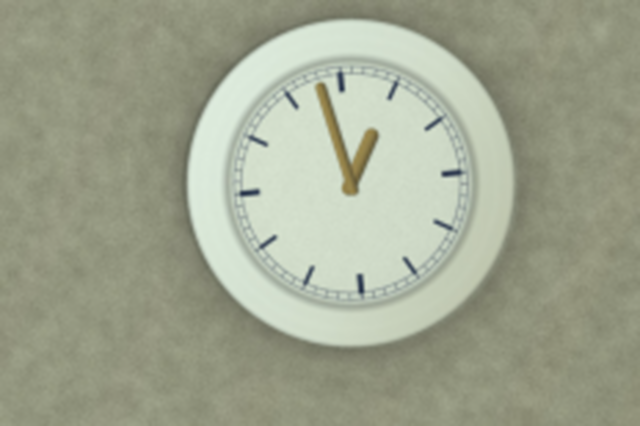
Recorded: 12.58
